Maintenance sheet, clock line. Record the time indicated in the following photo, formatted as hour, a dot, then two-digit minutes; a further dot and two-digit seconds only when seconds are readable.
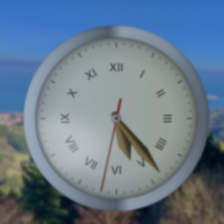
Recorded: 5.23.32
